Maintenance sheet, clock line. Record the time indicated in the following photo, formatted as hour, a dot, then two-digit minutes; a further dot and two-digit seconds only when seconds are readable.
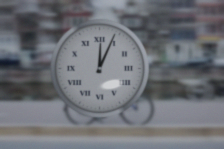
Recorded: 12.04
